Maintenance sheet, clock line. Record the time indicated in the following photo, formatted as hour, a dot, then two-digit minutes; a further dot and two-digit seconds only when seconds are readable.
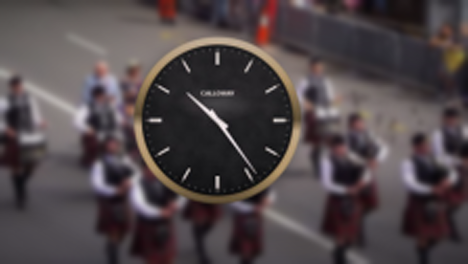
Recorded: 10.24
